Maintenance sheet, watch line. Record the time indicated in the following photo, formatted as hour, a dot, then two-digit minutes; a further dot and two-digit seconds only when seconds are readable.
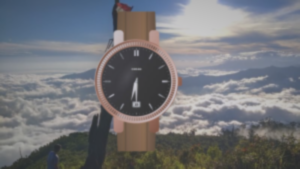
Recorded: 6.30
